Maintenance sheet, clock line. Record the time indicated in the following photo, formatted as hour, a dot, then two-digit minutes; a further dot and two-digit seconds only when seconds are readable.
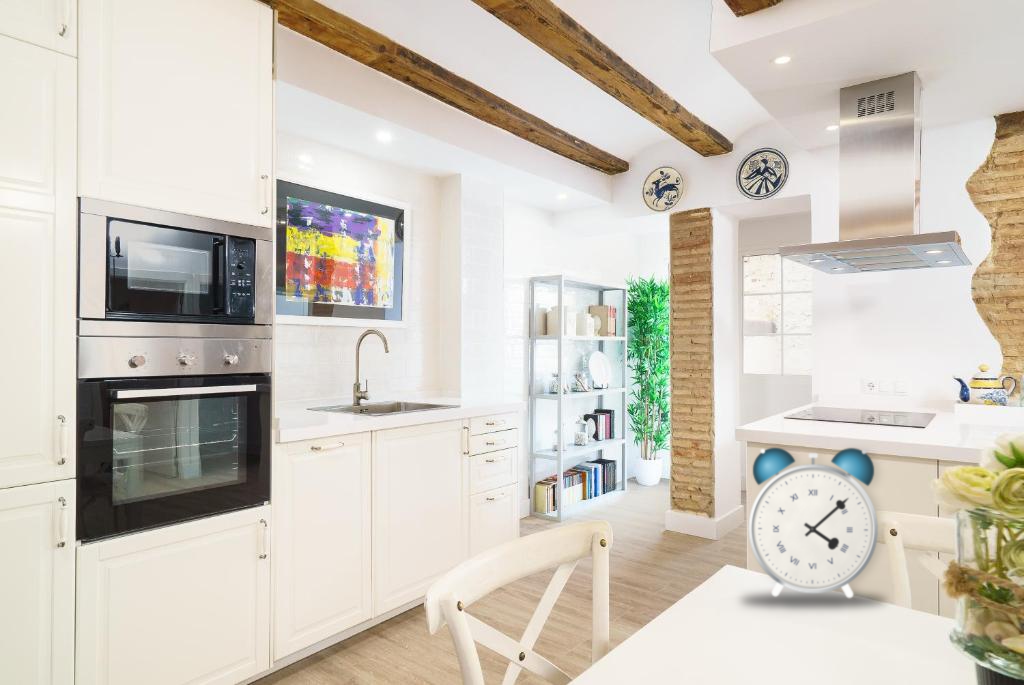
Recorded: 4.08
